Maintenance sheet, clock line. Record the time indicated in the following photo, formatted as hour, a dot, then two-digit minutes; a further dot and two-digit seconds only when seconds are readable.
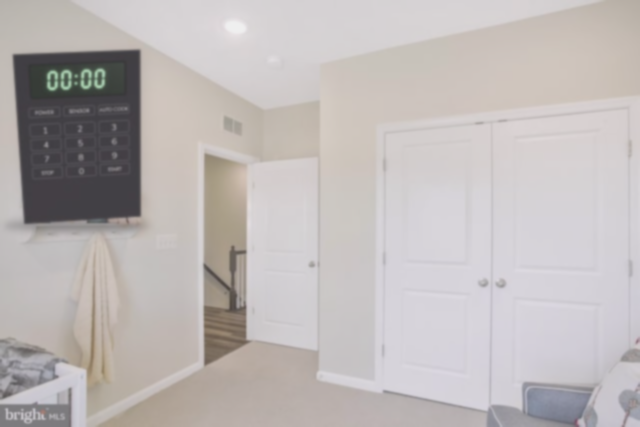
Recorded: 0.00
